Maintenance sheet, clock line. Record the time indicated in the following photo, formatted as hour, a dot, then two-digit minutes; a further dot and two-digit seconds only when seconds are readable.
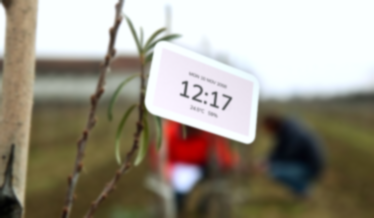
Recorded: 12.17
